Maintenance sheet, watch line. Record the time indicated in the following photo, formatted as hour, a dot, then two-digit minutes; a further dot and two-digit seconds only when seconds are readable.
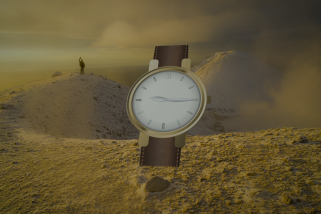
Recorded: 9.15
